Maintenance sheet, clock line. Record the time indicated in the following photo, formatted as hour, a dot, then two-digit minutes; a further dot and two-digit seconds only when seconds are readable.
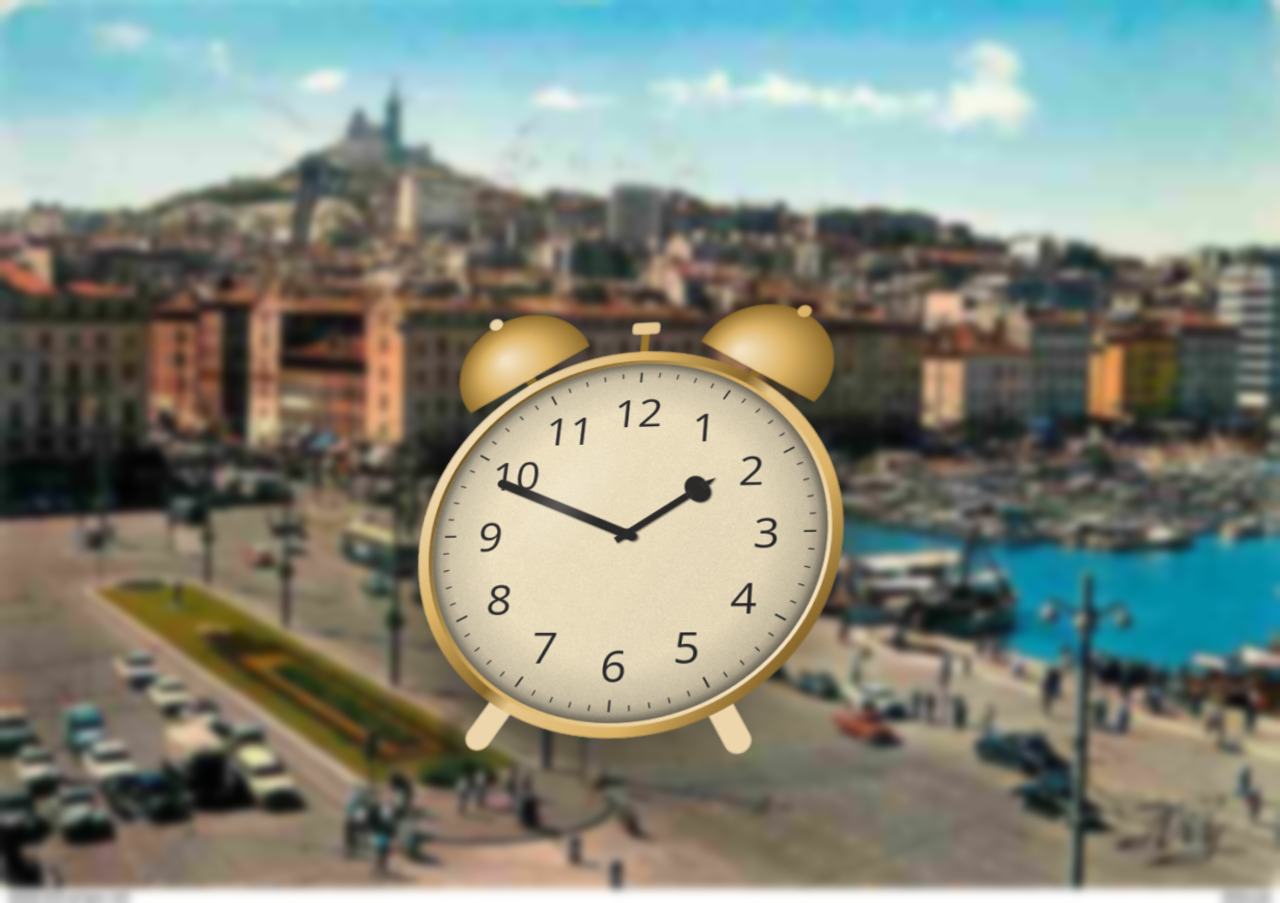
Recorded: 1.49
